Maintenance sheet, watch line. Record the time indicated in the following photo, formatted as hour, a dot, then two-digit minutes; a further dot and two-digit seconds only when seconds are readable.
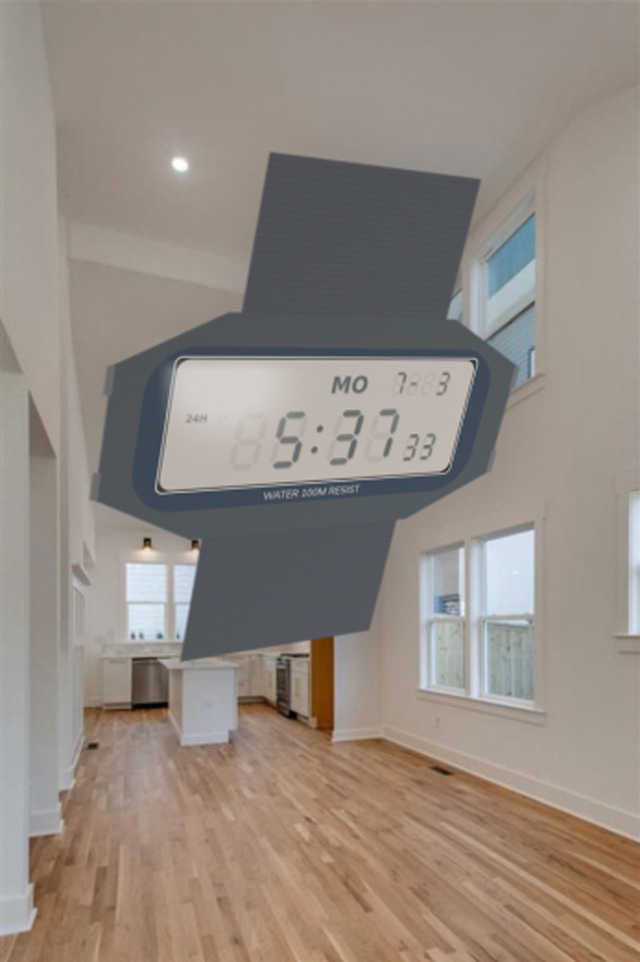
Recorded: 5.37.33
